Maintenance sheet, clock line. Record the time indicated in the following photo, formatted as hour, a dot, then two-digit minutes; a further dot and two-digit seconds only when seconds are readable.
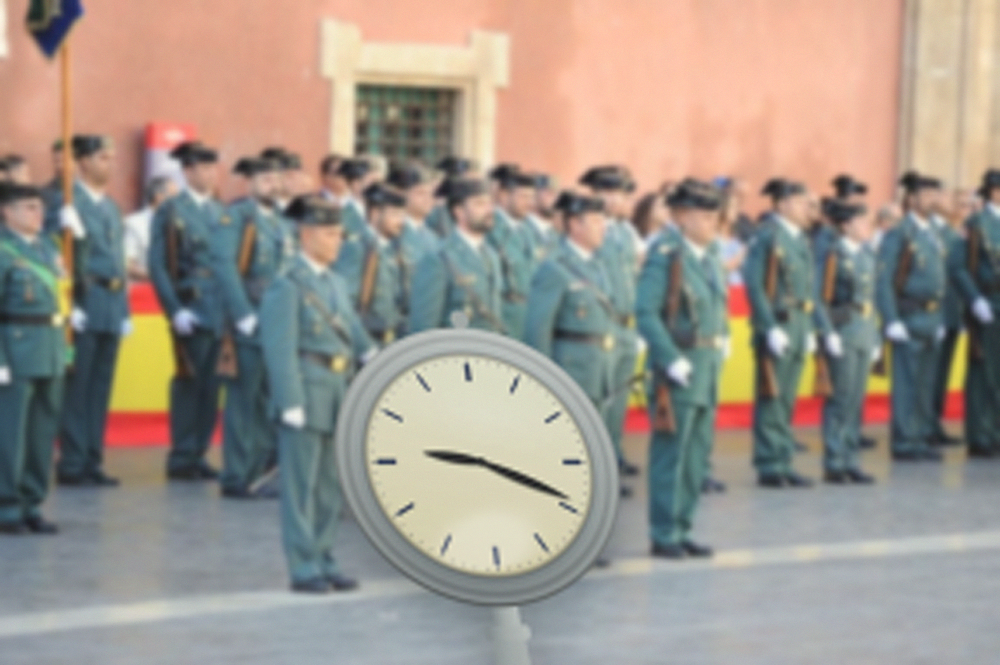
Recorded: 9.19
